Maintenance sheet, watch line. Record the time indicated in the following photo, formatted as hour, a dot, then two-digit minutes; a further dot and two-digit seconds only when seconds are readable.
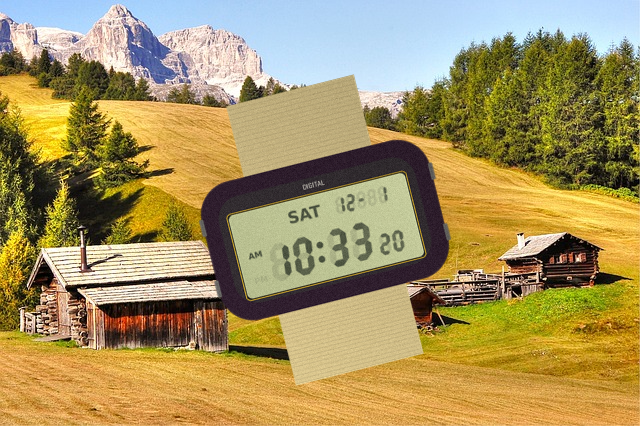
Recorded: 10.33.20
